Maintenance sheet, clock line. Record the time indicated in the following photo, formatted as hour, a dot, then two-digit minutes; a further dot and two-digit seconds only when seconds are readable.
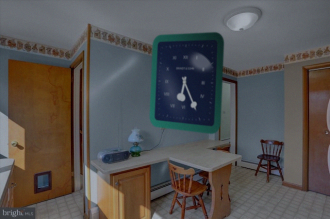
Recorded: 6.25
